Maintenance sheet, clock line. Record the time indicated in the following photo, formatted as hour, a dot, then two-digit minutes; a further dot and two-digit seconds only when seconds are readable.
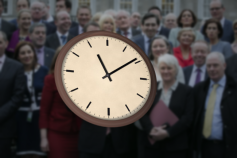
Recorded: 11.09
